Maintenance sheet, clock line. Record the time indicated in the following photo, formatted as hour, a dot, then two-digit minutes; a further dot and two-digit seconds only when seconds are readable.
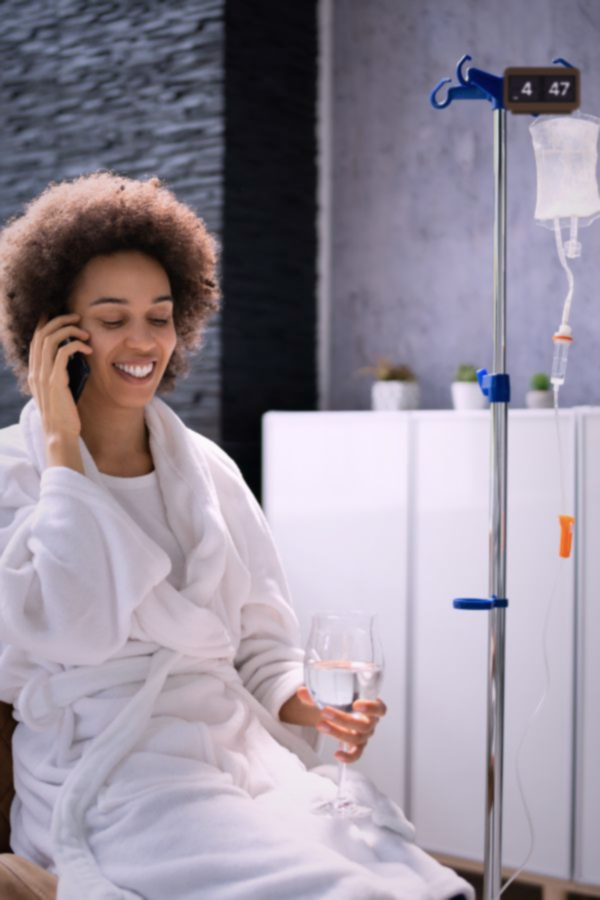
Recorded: 4.47
